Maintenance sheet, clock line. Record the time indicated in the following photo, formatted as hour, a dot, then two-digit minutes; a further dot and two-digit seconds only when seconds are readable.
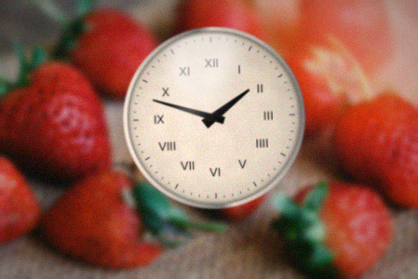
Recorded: 1.48
